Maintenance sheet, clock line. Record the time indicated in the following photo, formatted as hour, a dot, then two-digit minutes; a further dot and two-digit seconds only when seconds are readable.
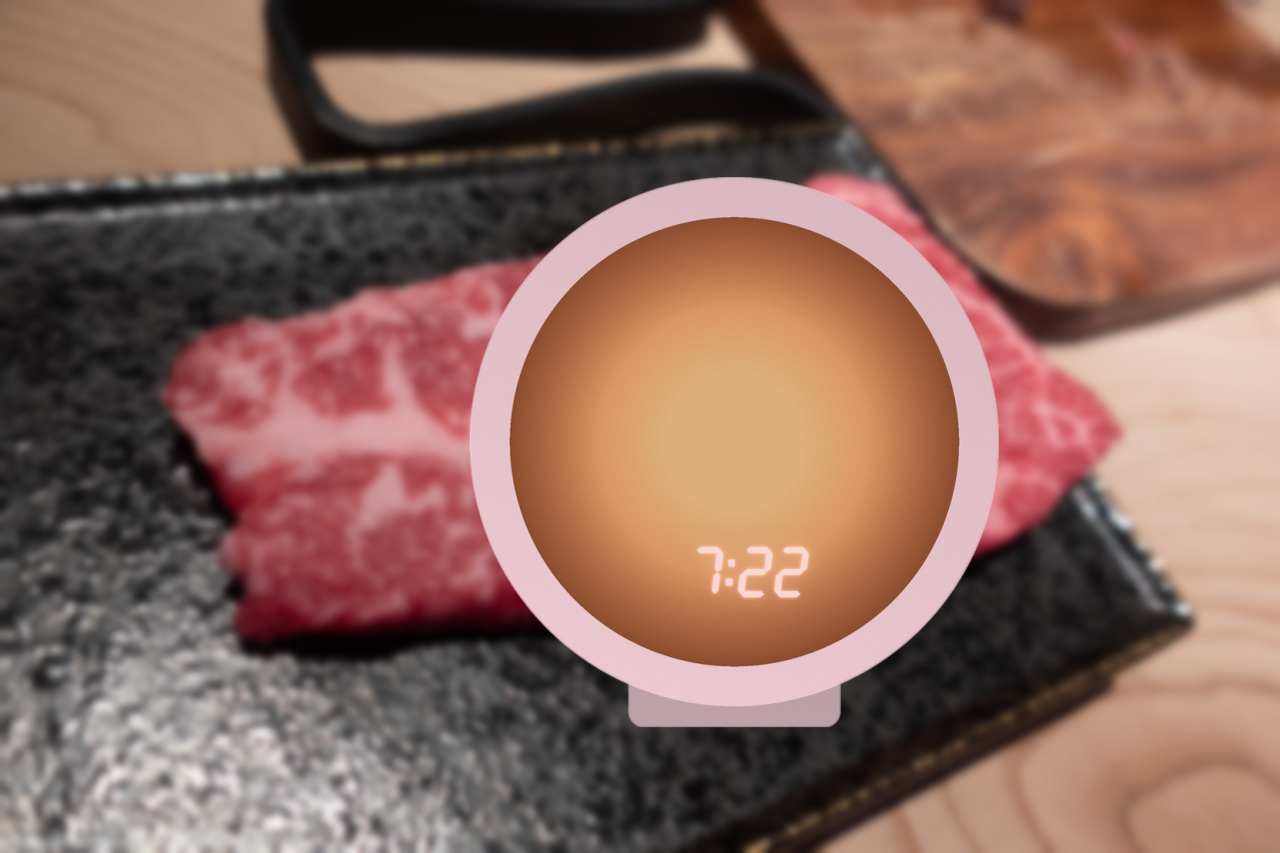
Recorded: 7.22
